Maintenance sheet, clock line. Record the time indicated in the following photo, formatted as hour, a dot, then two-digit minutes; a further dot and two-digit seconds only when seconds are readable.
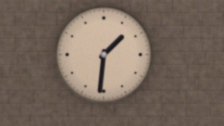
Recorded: 1.31
